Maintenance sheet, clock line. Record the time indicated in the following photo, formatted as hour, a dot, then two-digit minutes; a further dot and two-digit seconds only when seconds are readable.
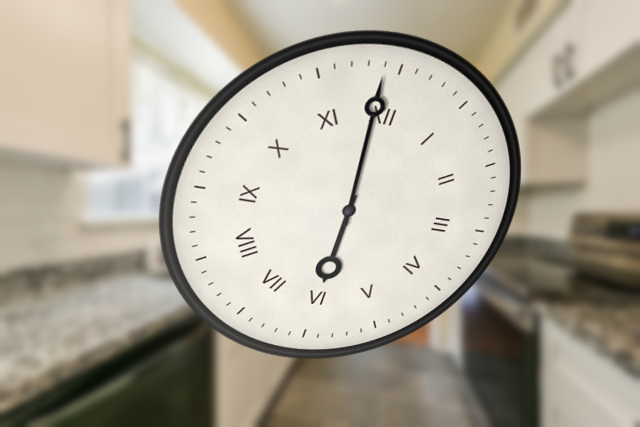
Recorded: 5.59
